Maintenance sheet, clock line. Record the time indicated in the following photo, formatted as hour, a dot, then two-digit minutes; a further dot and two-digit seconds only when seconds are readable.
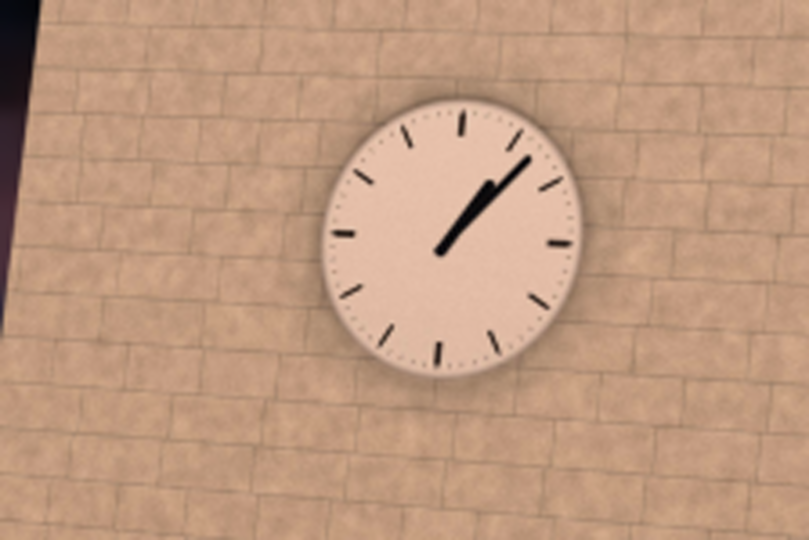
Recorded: 1.07
